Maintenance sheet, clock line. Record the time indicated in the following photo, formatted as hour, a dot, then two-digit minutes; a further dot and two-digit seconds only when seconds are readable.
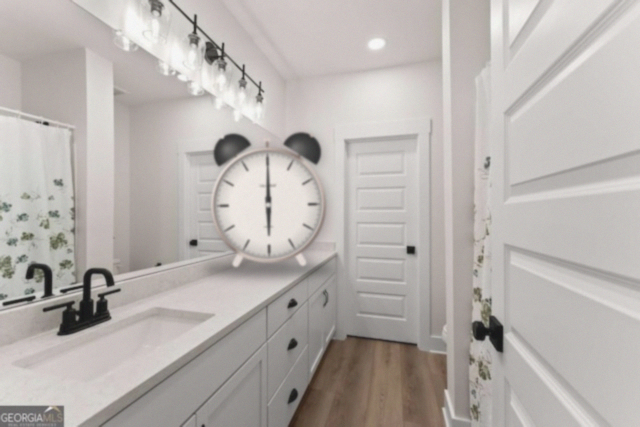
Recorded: 6.00
